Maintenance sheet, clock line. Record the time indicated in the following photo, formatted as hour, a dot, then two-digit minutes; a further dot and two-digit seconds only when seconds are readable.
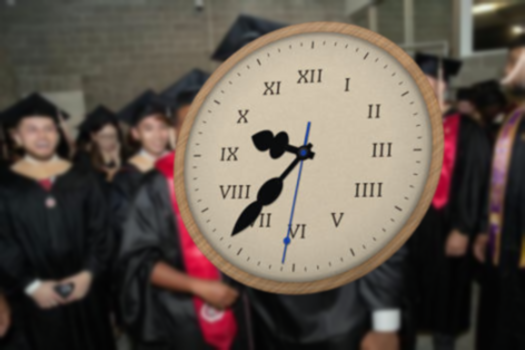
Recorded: 9.36.31
